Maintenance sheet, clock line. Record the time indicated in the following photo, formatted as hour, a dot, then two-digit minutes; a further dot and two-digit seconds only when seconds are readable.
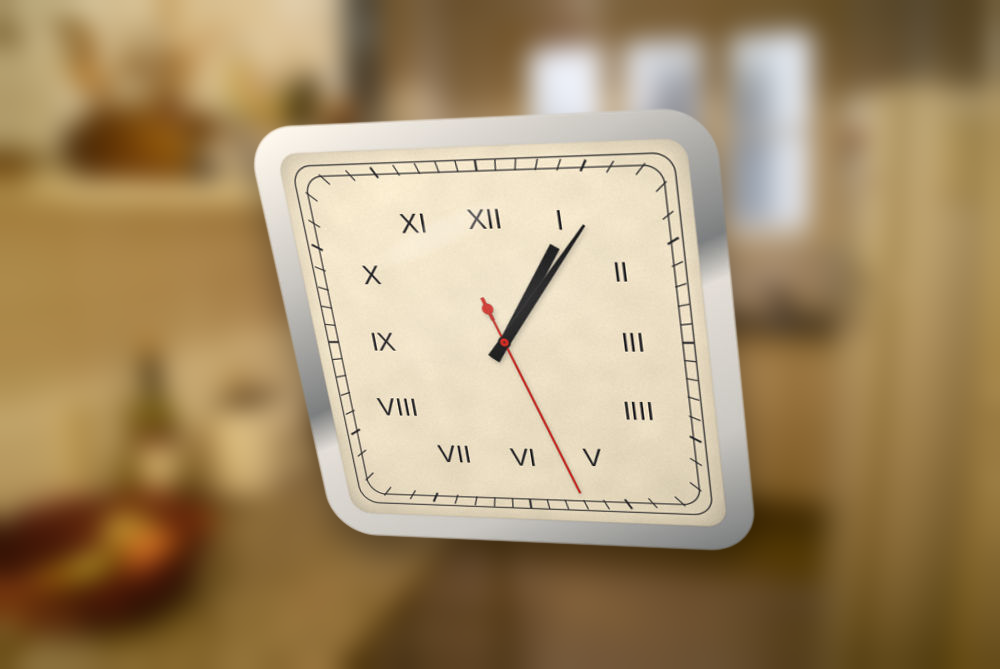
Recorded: 1.06.27
